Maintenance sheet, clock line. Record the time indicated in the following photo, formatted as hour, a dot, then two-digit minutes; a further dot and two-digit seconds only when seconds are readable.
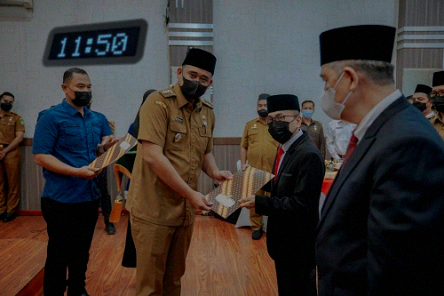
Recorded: 11.50
